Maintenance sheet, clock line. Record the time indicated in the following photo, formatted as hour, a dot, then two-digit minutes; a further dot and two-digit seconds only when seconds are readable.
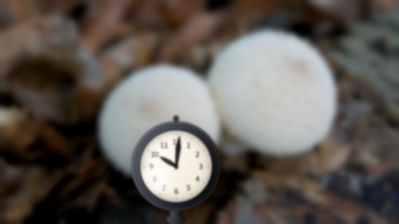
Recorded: 10.01
